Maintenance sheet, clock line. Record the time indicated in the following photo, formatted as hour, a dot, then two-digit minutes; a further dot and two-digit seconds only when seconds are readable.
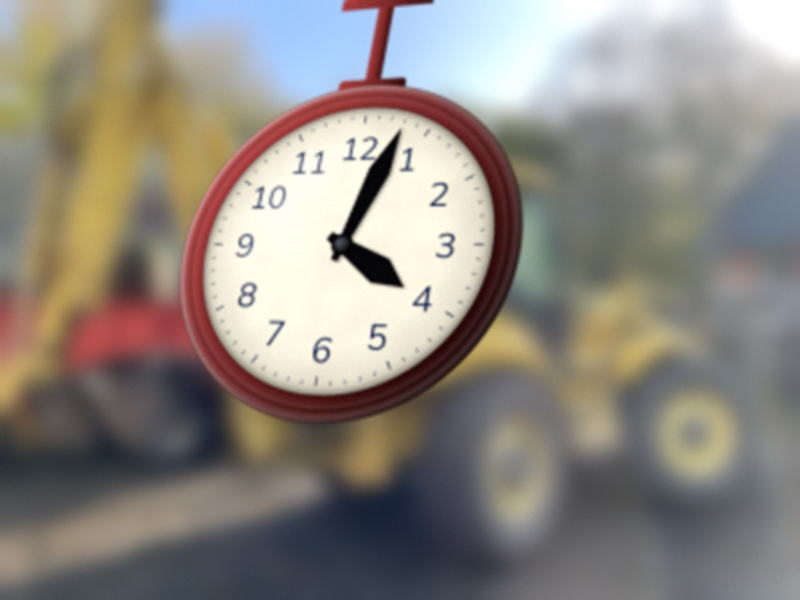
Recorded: 4.03
